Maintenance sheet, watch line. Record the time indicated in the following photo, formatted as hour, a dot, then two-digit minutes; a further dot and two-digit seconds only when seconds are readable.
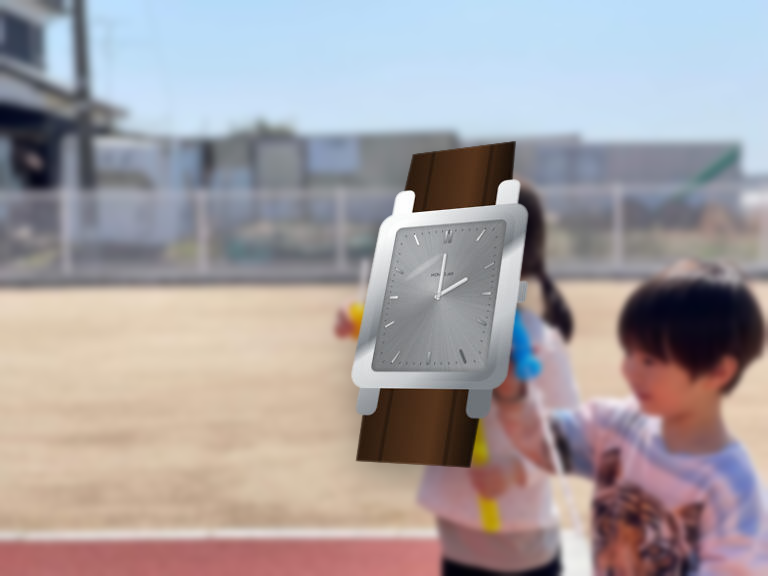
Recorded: 2.00
